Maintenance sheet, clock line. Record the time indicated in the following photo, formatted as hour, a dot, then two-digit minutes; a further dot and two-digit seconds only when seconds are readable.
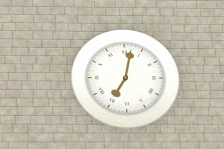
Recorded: 7.02
